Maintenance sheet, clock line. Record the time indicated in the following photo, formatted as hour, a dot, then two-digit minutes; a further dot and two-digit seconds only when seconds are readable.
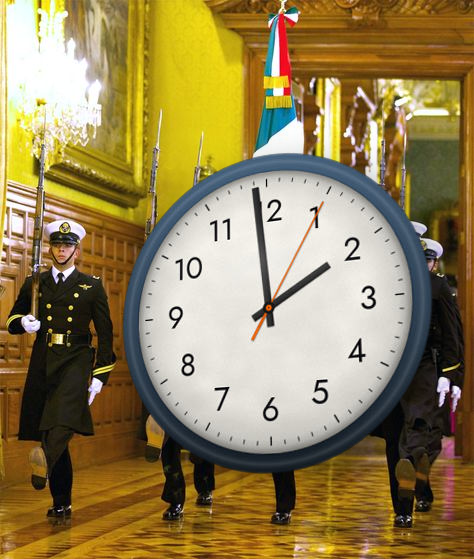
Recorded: 1.59.05
